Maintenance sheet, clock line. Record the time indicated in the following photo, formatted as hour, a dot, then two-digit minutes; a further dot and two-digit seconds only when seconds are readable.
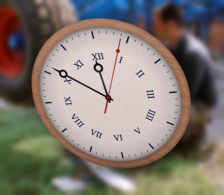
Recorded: 11.51.04
